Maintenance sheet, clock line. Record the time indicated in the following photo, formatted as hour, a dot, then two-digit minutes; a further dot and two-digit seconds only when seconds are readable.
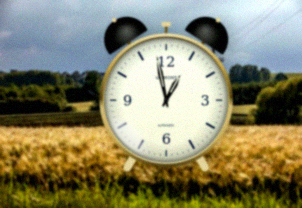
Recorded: 12.58
